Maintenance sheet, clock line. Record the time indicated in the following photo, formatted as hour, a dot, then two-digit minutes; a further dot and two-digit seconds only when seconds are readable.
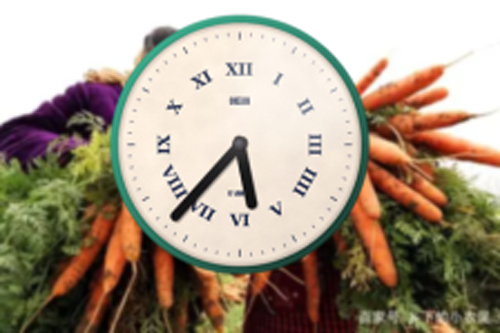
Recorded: 5.37
